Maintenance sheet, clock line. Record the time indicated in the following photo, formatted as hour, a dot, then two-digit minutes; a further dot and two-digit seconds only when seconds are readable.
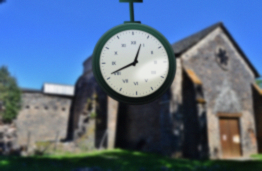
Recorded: 12.41
